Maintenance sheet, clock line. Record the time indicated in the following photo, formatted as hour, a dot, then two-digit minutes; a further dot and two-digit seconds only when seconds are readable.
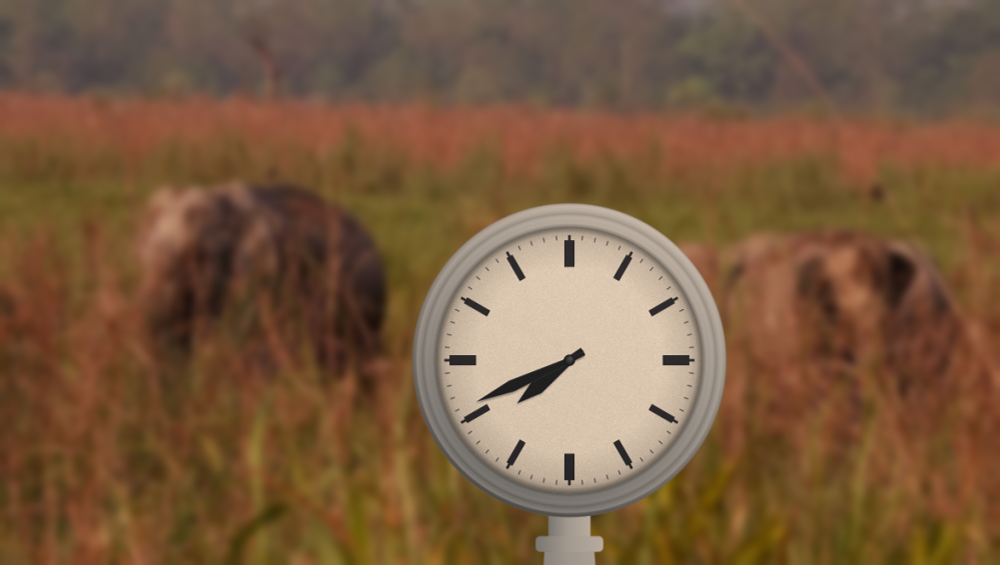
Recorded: 7.41
